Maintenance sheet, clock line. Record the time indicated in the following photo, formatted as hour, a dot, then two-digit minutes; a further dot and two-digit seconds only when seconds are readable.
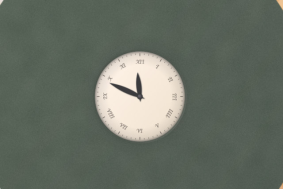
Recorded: 11.49
